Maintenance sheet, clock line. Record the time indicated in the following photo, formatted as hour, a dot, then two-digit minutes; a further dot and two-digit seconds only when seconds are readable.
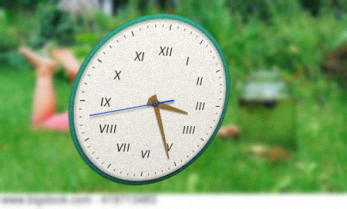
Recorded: 3.25.43
